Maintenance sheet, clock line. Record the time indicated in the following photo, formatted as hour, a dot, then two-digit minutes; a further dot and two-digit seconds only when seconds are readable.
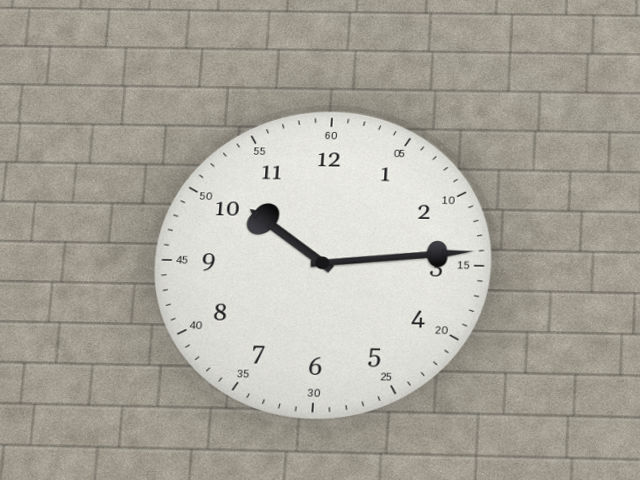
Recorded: 10.14
